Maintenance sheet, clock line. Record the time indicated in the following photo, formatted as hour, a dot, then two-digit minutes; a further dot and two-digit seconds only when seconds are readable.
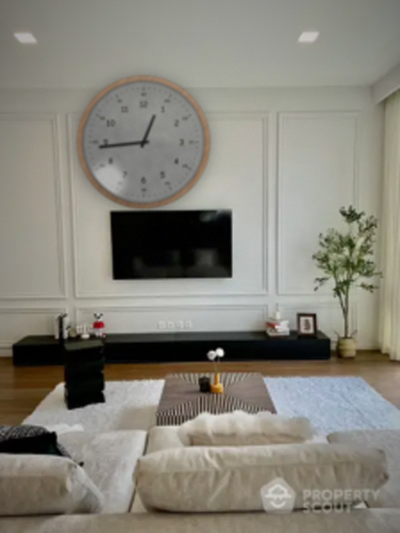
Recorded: 12.44
